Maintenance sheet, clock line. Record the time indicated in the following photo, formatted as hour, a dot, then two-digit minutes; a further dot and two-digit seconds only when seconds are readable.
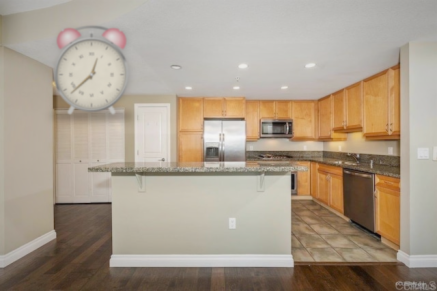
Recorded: 12.38
